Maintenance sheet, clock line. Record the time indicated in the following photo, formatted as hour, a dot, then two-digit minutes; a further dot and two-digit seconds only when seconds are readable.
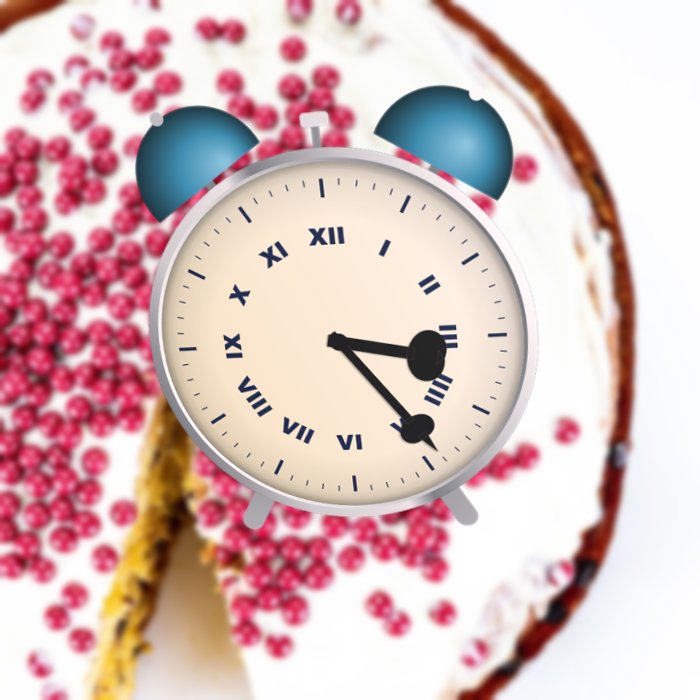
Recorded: 3.24
